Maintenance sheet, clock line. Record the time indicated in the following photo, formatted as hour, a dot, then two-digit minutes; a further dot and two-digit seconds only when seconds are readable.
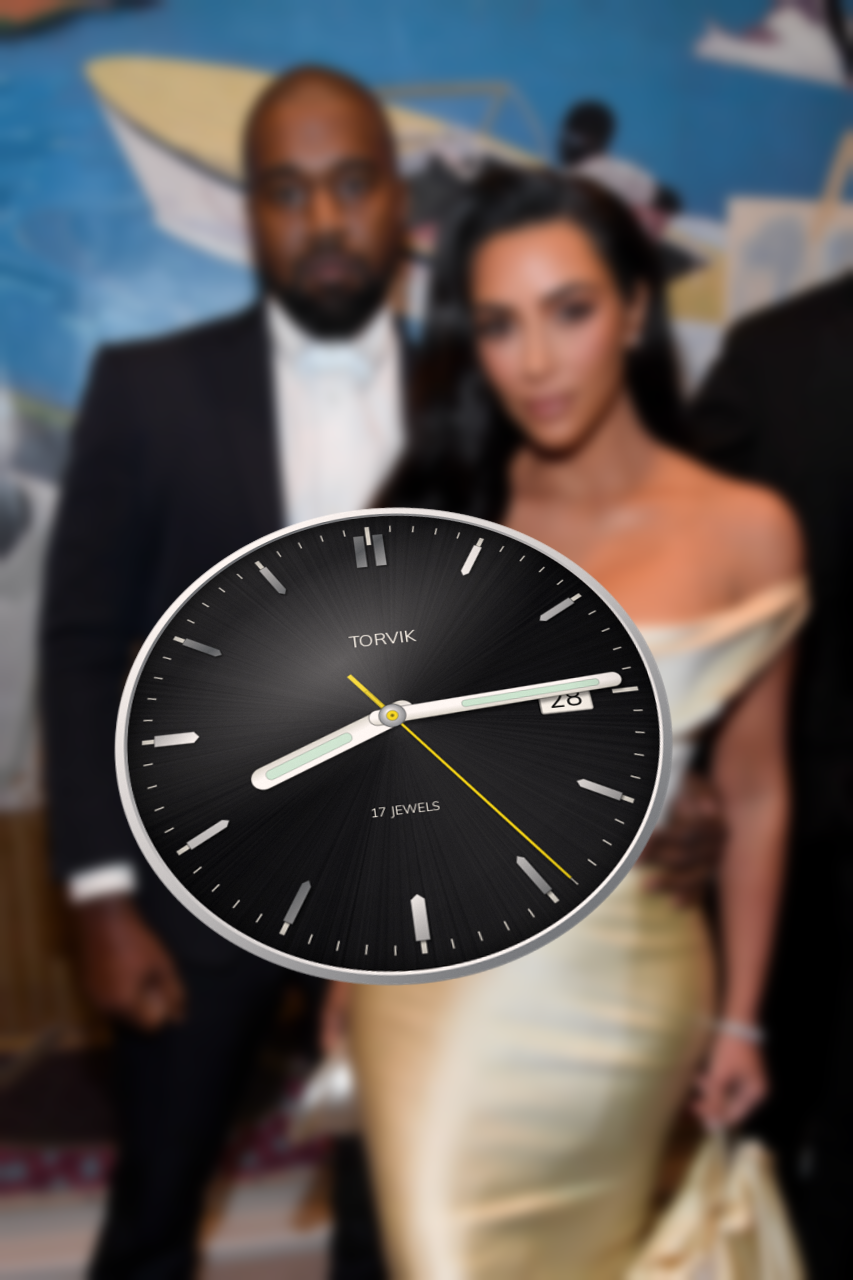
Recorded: 8.14.24
